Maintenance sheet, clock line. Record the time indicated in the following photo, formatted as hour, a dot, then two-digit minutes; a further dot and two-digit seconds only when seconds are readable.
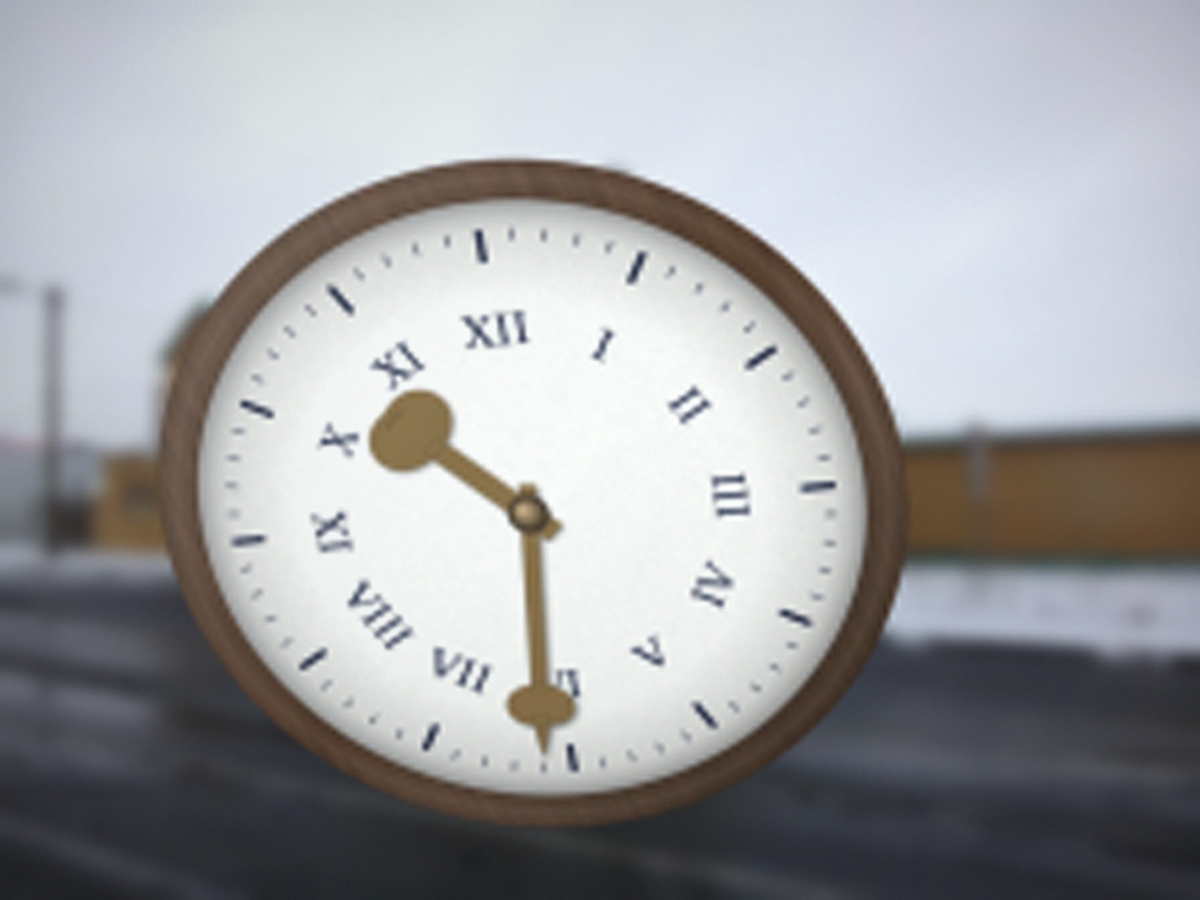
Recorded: 10.31
